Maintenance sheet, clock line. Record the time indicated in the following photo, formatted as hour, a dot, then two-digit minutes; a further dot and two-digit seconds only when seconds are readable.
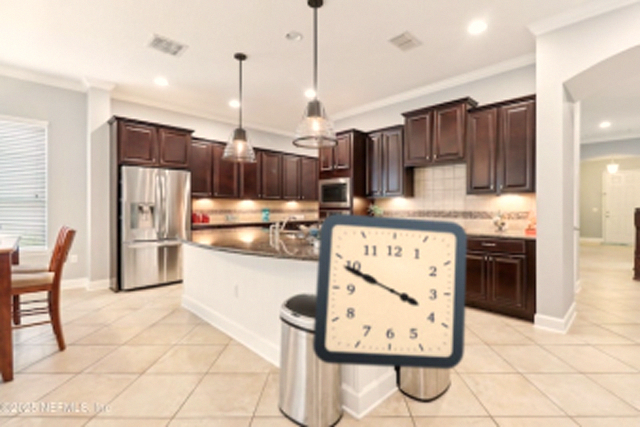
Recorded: 3.49
